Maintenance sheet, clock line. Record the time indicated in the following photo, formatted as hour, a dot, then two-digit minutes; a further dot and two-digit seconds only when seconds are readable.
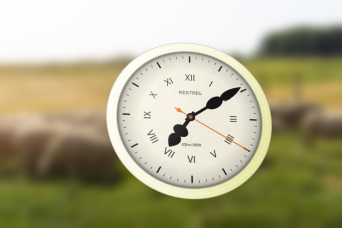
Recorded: 7.09.20
